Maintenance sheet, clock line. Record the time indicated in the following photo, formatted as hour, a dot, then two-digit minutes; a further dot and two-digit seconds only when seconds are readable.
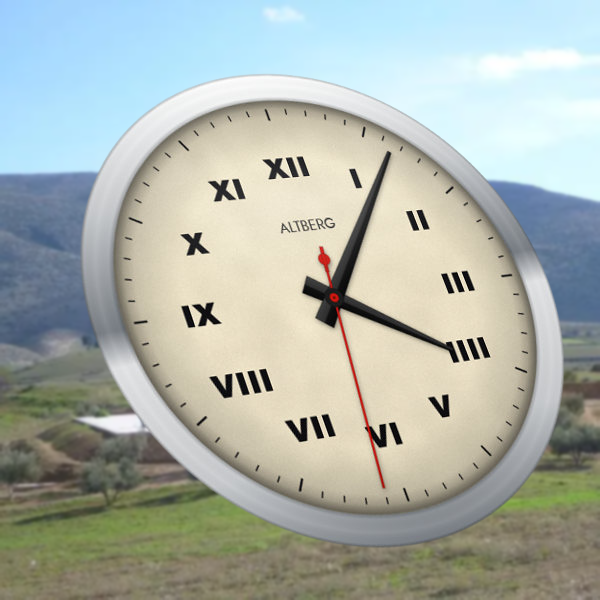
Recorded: 4.06.31
